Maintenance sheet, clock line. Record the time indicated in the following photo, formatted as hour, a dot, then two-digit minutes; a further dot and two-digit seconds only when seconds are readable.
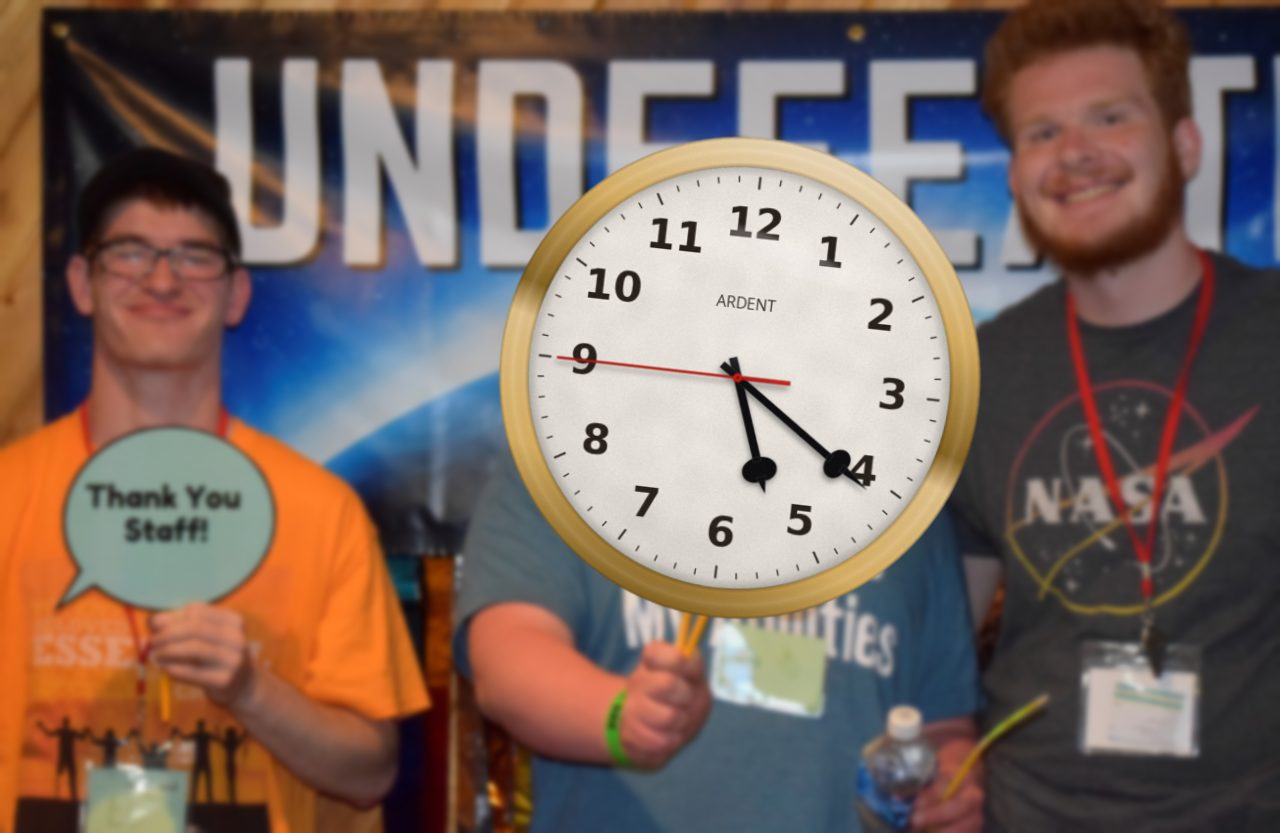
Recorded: 5.20.45
